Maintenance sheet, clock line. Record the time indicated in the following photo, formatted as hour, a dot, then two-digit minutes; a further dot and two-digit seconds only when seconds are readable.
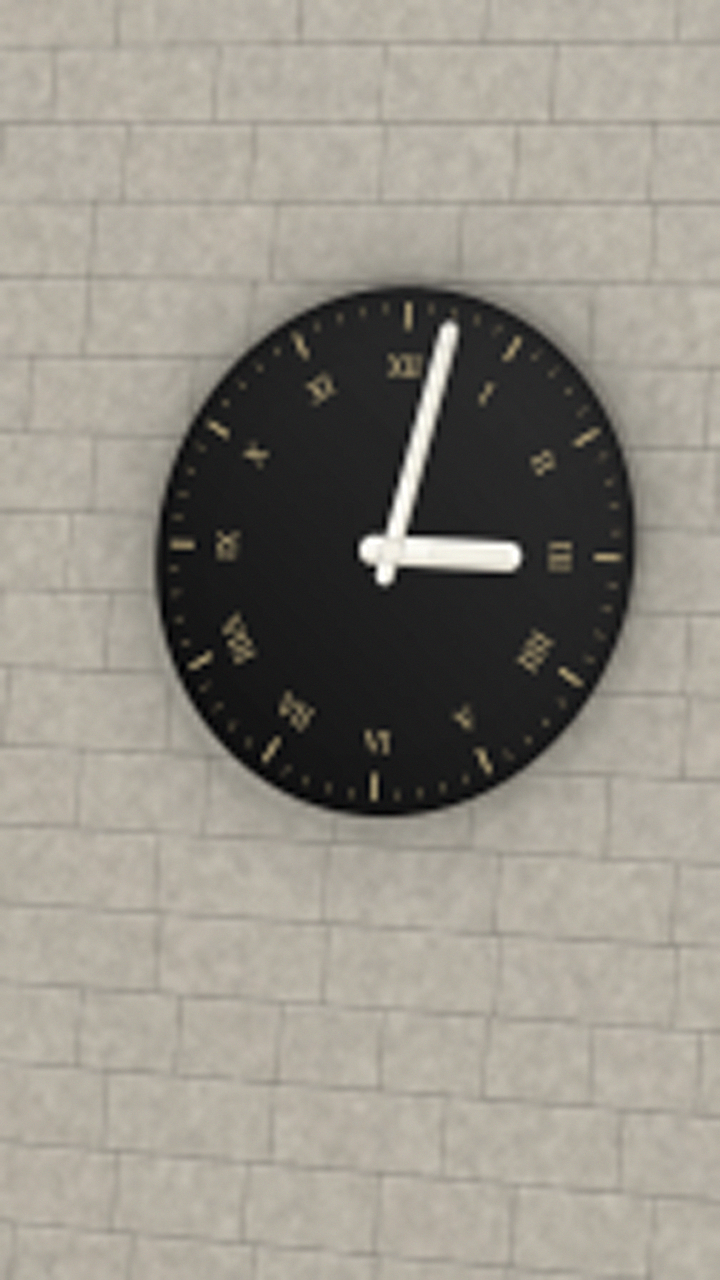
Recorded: 3.02
